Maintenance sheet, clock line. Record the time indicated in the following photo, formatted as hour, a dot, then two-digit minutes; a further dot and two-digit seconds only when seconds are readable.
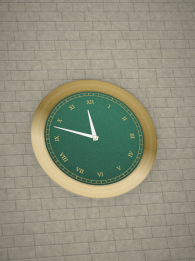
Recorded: 11.48
